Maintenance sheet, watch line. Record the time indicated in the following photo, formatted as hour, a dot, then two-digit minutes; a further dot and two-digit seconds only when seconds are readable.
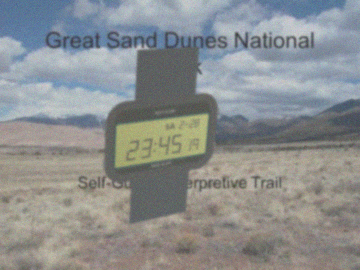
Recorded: 23.45.19
